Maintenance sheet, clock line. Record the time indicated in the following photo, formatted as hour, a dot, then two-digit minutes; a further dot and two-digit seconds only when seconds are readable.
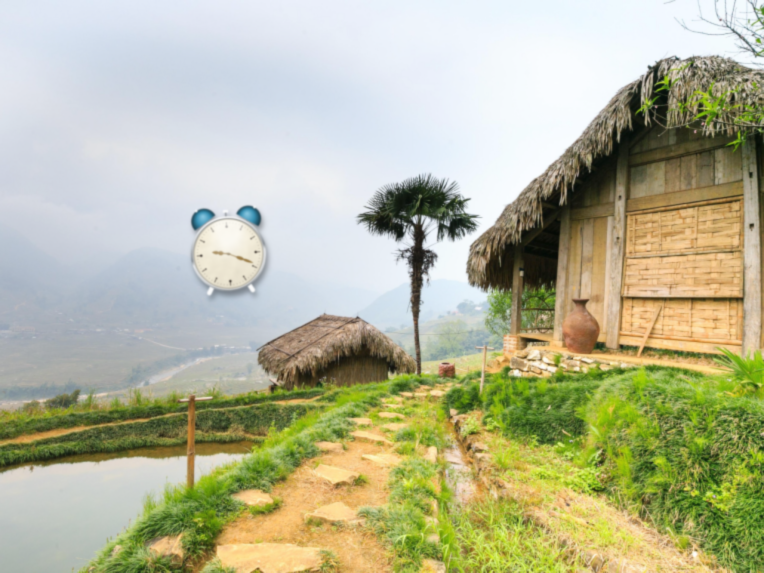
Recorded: 9.19
